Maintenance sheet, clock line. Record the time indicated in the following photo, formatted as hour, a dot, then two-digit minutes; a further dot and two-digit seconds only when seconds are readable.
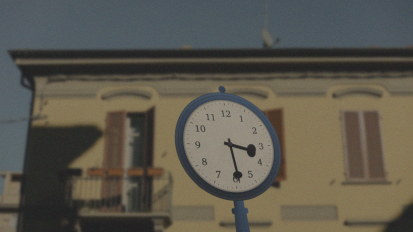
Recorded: 3.29
